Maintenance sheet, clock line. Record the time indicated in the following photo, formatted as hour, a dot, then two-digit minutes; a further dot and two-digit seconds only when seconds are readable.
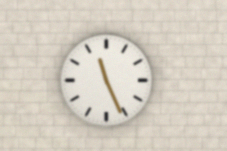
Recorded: 11.26
